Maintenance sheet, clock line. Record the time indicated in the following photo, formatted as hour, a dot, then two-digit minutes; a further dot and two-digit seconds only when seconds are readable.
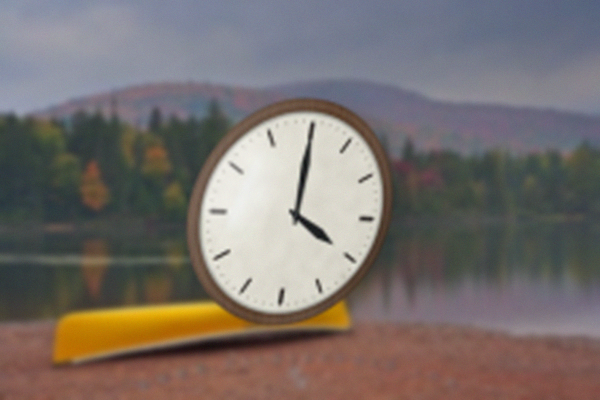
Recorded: 4.00
